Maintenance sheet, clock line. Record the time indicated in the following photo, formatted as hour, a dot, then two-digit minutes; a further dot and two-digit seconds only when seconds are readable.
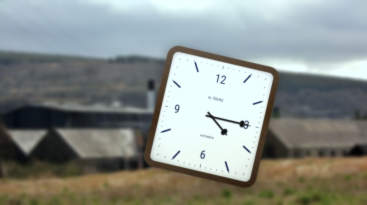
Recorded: 4.15
